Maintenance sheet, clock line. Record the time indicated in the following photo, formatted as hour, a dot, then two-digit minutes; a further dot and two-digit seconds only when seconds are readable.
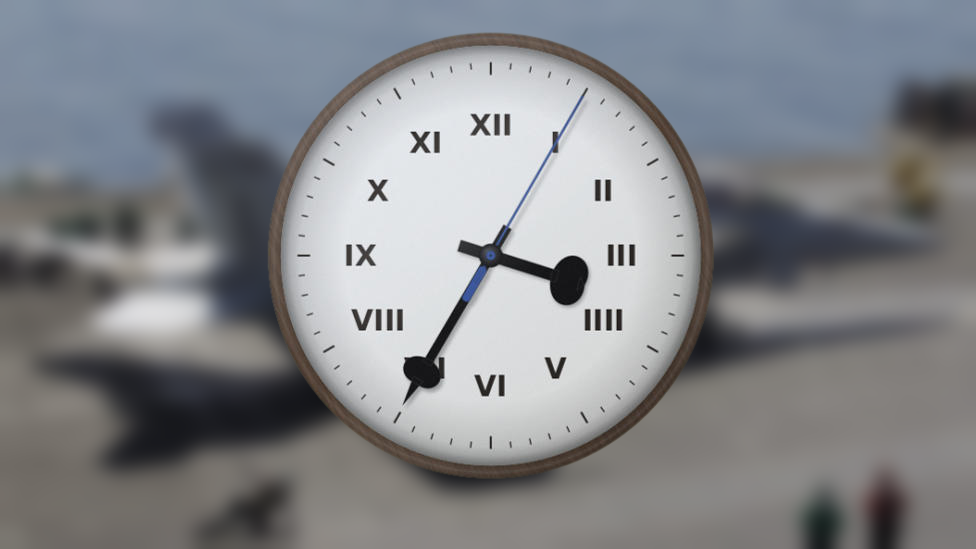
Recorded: 3.35.05
